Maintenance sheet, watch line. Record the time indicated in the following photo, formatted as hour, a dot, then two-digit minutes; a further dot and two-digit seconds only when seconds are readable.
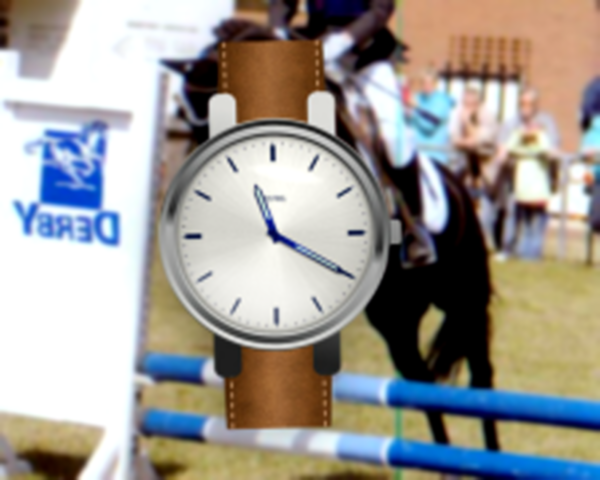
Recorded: 11.20
